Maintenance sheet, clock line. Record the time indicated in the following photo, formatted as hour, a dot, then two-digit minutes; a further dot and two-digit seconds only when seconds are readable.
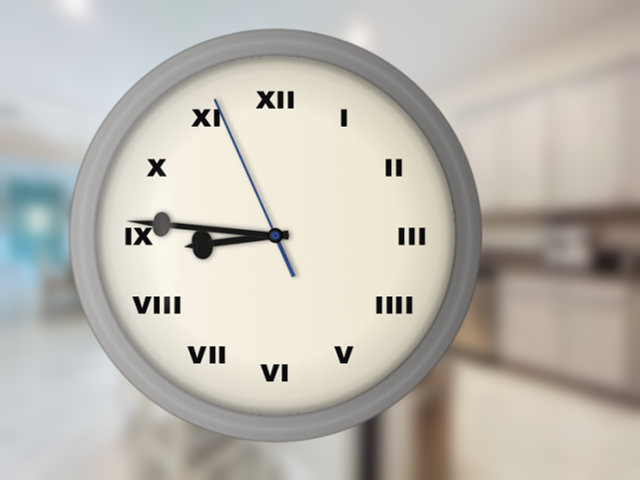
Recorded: 8.45.56
